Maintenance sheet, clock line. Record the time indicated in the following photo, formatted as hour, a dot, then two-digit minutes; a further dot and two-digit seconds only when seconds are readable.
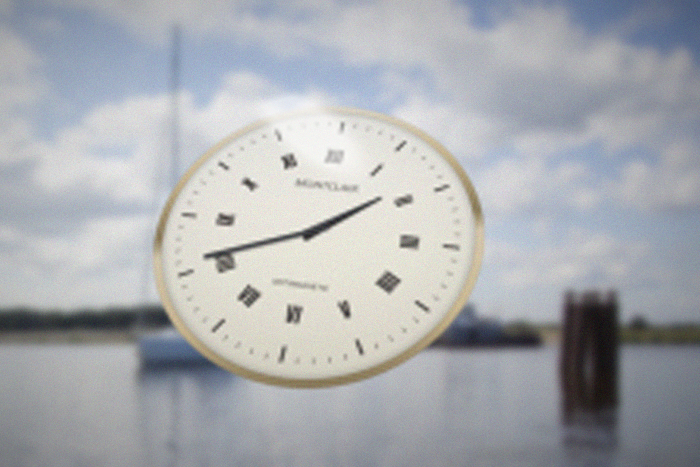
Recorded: 1.41
